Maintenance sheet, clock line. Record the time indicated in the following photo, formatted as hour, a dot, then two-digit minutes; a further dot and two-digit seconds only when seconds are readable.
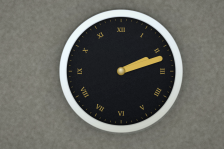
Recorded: 2.12
